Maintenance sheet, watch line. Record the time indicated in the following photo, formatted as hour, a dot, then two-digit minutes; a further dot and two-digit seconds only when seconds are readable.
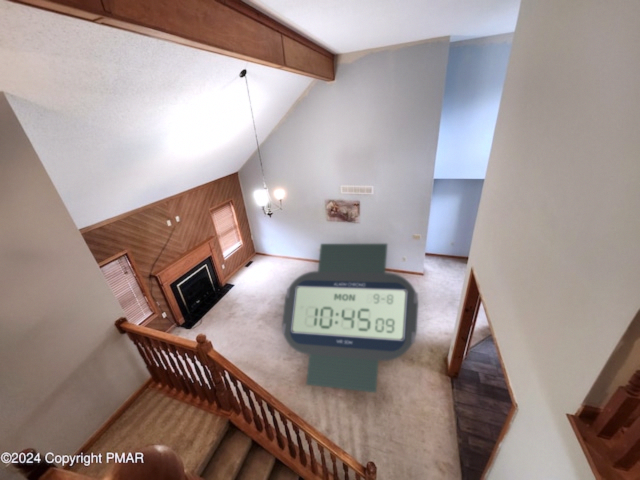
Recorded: 10.45.09
